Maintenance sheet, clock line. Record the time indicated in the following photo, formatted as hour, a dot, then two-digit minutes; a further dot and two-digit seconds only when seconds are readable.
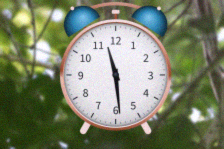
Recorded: 11.29
